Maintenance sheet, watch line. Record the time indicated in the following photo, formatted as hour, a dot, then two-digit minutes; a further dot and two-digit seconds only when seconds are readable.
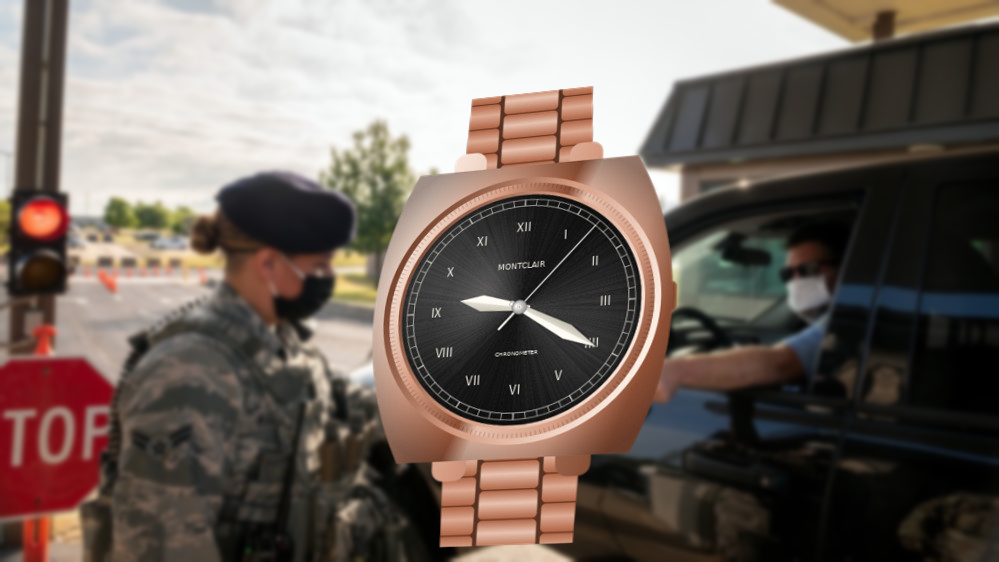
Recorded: 9.20.07
